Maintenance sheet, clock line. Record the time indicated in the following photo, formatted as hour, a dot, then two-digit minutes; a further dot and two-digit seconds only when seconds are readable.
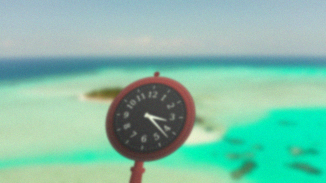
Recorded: 3.22
